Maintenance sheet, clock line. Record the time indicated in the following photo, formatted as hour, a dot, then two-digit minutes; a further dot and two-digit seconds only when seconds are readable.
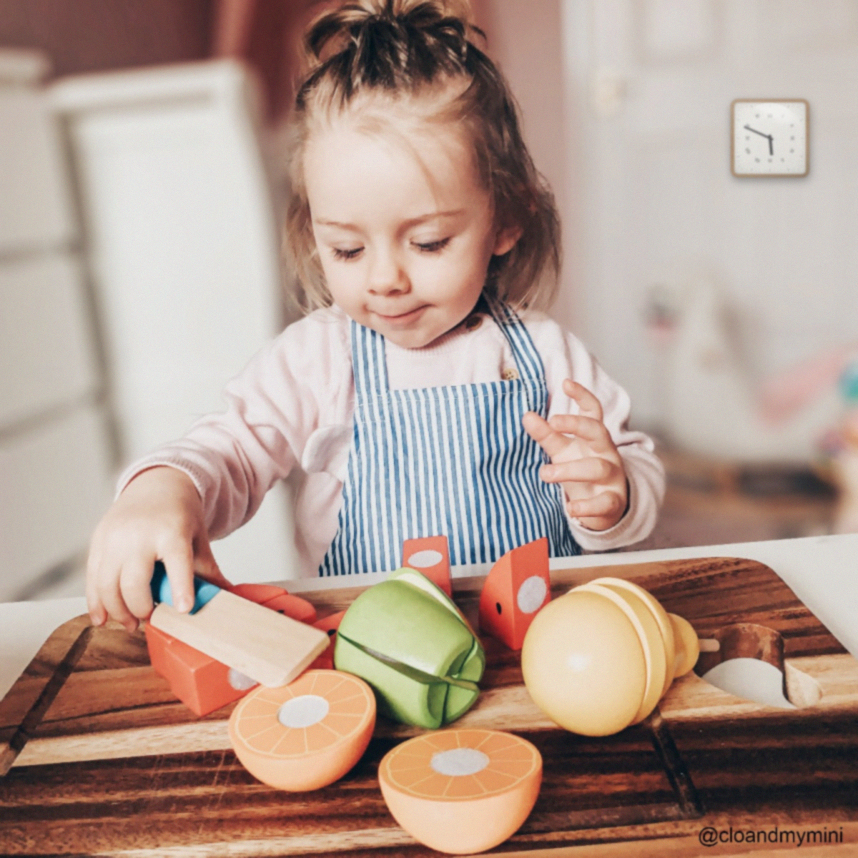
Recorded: 5.49
